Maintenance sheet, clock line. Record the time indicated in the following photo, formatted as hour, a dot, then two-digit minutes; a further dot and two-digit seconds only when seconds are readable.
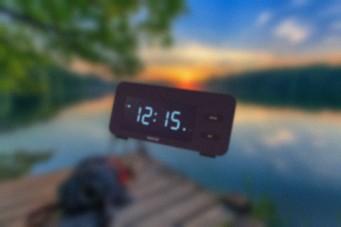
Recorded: 12.15
